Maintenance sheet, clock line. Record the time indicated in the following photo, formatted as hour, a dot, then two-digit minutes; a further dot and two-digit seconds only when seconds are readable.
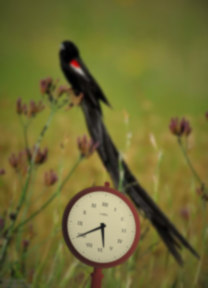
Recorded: 5.40
